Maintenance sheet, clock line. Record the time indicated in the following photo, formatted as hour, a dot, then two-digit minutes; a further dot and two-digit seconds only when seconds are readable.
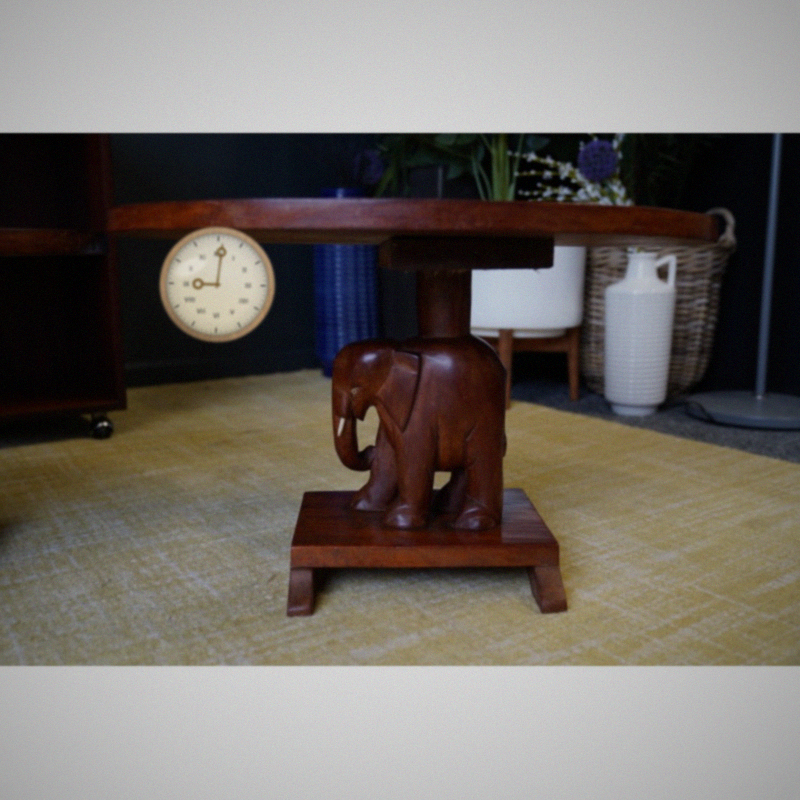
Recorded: 9.01
